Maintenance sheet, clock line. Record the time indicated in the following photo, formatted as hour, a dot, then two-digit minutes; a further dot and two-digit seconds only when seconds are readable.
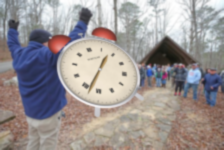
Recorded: 1.38
